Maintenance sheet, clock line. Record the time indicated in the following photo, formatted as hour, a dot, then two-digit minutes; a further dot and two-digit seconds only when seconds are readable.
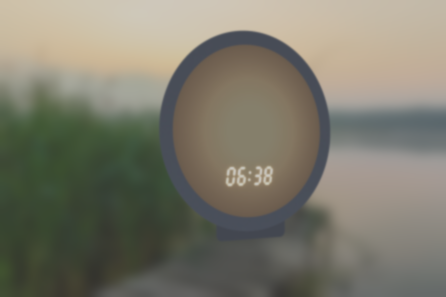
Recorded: 6.38
